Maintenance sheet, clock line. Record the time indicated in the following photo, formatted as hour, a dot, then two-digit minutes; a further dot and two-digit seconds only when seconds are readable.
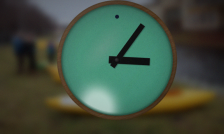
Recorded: 3.06
